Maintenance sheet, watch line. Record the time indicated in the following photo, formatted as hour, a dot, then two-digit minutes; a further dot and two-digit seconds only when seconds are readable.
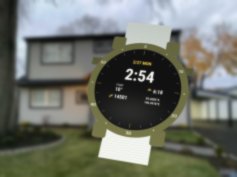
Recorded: 2.54
